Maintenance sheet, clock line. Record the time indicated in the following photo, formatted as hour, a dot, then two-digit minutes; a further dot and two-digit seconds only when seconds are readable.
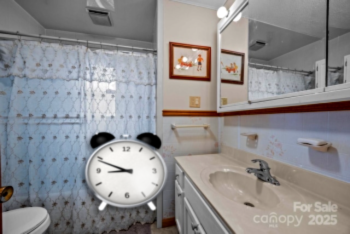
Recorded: 8.49
